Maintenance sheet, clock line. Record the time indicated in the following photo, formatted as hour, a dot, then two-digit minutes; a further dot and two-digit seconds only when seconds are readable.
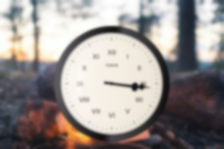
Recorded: 3.16
